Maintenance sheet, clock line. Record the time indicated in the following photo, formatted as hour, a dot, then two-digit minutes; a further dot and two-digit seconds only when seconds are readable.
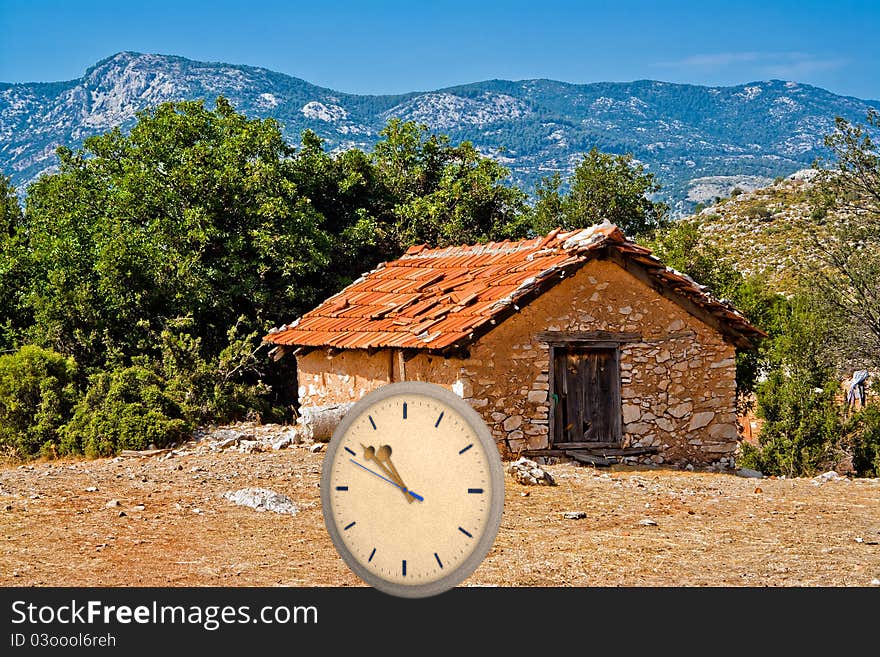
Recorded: 10.51.49
